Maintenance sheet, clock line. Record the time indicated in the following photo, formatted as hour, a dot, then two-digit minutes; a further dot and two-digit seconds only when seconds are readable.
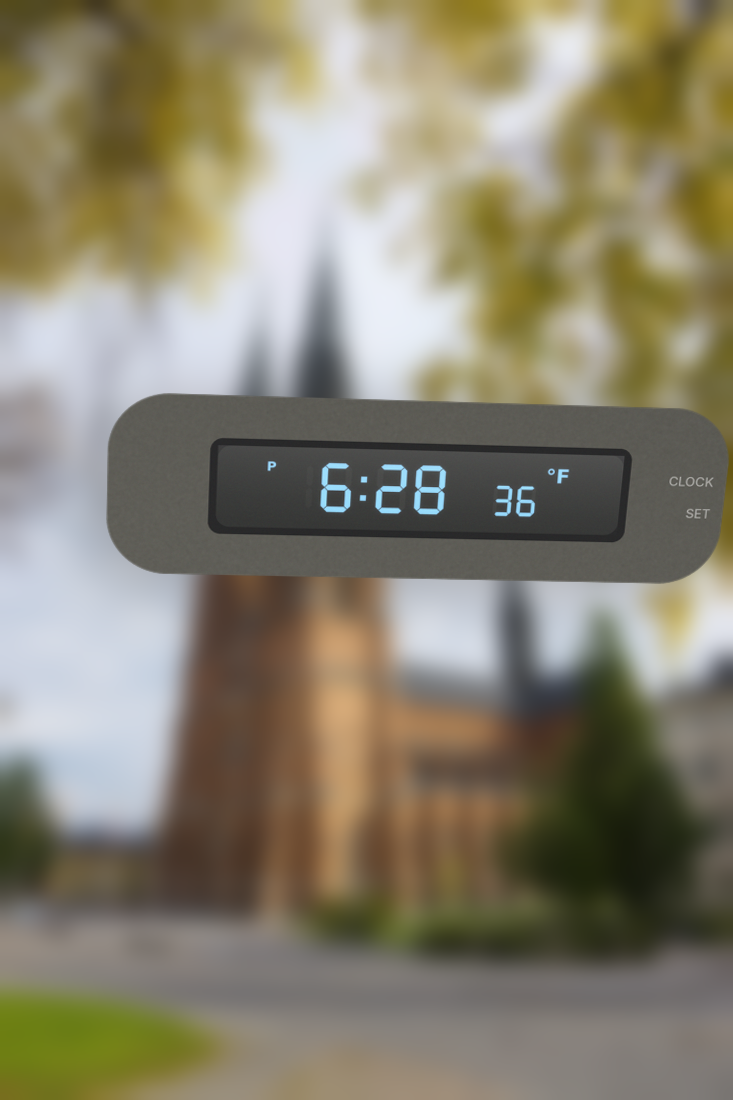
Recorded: 6.28
